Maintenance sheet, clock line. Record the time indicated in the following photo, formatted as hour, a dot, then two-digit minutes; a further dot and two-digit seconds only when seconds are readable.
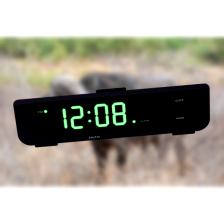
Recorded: 12.08
